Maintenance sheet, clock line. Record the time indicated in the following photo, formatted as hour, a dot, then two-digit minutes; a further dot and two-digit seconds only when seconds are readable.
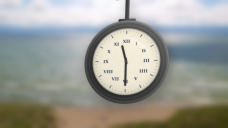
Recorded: 11.30
